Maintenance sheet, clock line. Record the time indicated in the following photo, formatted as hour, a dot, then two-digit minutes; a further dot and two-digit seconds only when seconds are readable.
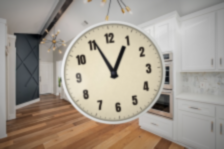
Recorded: 12.56
